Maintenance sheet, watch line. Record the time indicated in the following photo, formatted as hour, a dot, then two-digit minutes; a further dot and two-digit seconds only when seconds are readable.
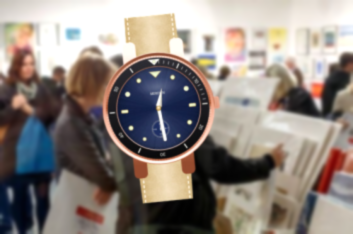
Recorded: 12.29
